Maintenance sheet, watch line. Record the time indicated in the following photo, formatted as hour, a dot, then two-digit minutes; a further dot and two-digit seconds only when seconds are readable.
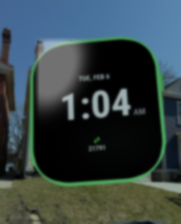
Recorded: 1.04
